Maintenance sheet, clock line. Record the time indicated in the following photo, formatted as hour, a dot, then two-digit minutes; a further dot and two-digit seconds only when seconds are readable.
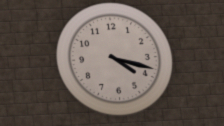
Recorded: 4.18
